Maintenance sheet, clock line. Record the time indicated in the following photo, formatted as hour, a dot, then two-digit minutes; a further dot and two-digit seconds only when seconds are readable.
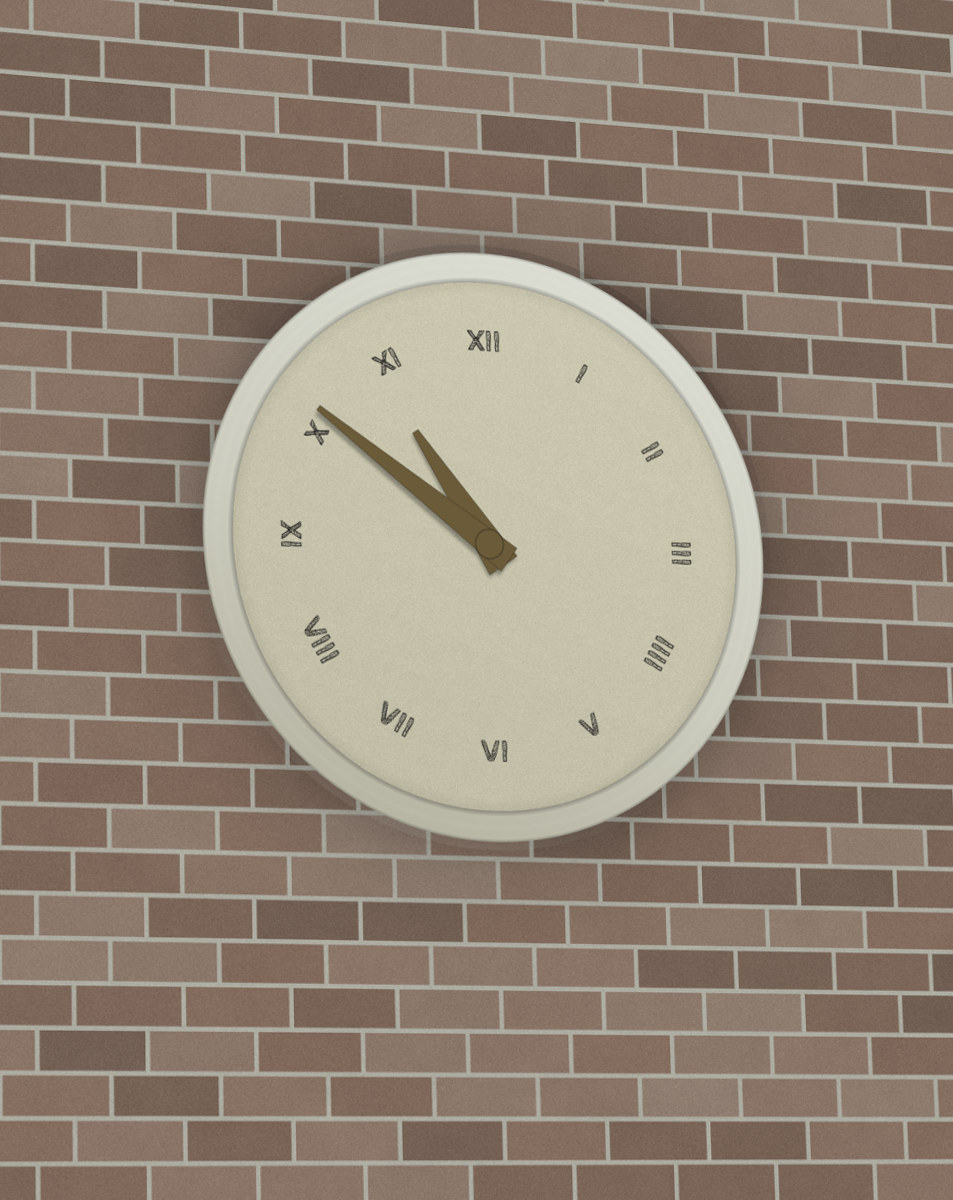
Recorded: 10.51
